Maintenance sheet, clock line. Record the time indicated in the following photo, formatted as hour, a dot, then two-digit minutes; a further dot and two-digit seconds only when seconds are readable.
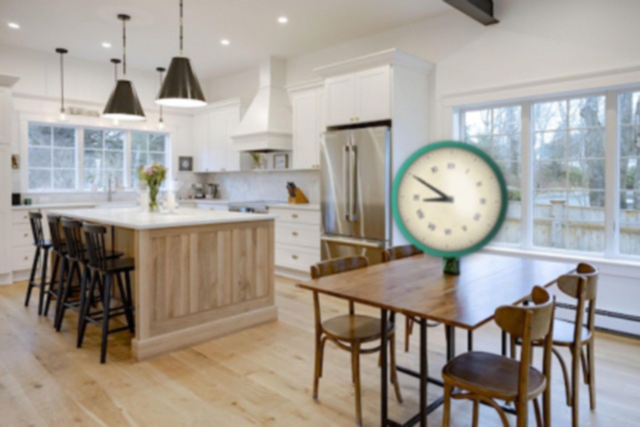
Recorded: 8.50
